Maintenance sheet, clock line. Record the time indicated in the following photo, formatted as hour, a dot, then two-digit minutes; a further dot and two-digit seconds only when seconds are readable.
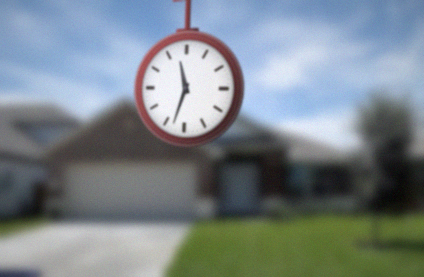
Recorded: 11.33
